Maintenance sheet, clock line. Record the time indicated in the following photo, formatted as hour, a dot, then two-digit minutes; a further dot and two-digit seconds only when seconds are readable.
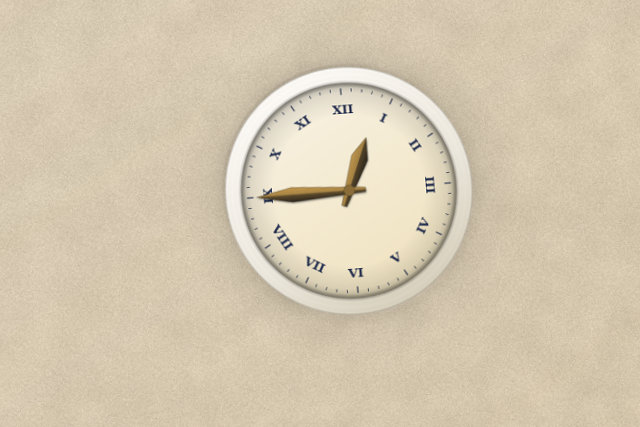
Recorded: 12.45
